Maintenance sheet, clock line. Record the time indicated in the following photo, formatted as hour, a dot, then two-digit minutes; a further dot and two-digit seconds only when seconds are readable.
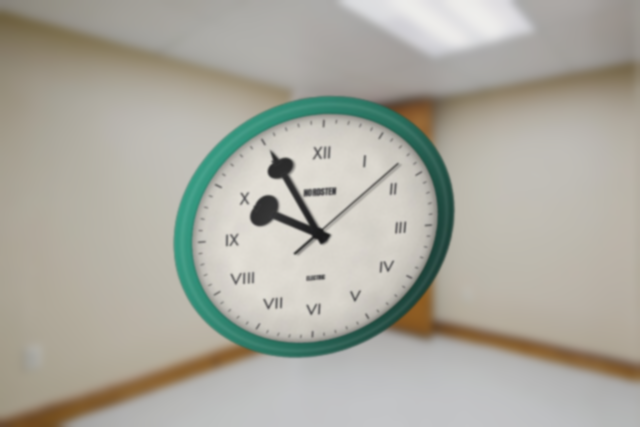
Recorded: 9.55.08
